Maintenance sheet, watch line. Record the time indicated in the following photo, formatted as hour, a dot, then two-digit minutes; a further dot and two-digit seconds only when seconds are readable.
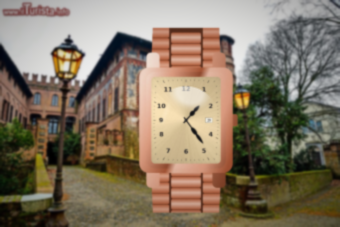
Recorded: 1.24
